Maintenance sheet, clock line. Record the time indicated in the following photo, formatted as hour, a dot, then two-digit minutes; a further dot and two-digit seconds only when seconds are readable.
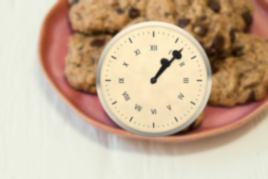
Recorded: 1.07
